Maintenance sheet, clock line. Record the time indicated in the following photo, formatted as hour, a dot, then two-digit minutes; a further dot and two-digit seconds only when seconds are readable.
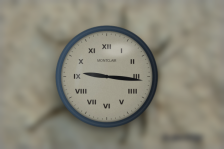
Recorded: 9.16
